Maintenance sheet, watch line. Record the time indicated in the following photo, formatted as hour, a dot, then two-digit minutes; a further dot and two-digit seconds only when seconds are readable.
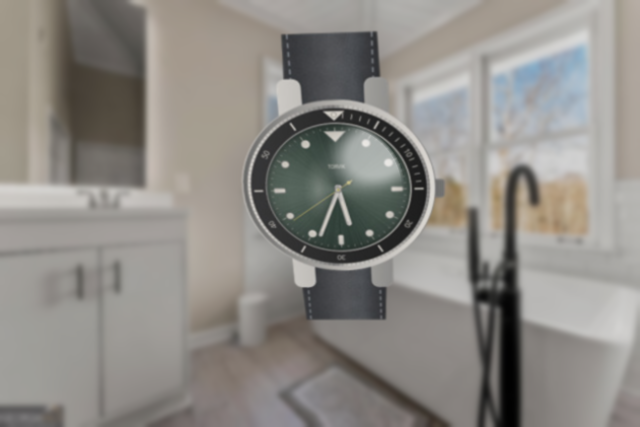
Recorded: 5.33.39
